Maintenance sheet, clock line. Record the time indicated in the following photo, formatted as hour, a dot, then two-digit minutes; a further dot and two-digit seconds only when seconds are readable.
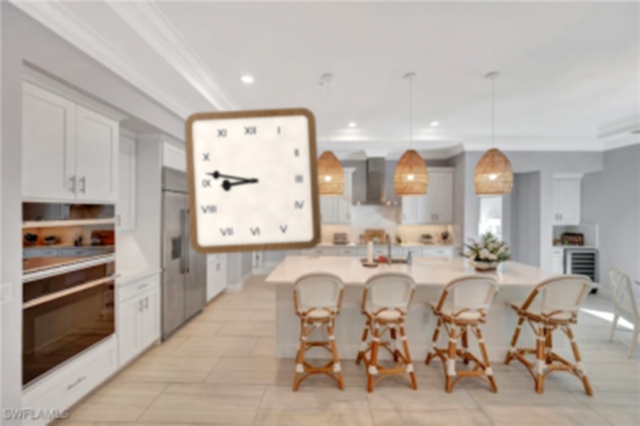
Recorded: 8.47
